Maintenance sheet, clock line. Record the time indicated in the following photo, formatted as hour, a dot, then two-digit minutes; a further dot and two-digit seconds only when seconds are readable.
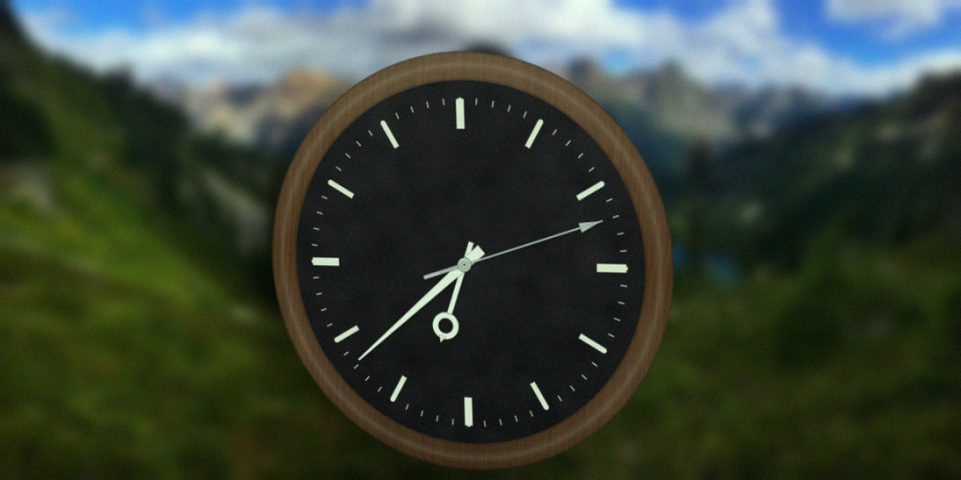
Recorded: 6.38.12
